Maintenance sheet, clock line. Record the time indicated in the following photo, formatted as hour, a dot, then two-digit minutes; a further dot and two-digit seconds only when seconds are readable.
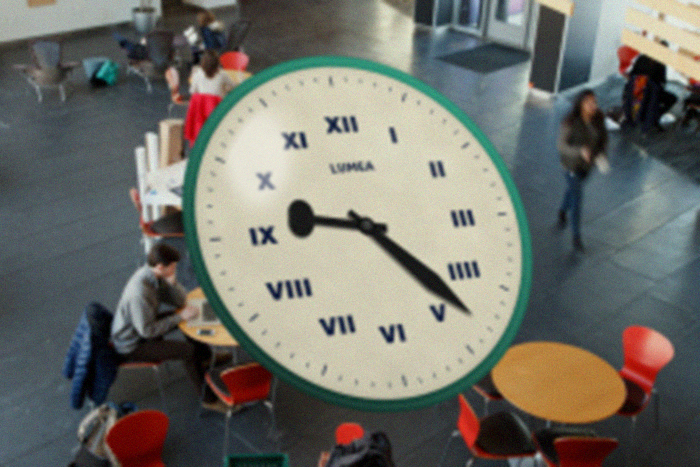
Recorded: 9.23
